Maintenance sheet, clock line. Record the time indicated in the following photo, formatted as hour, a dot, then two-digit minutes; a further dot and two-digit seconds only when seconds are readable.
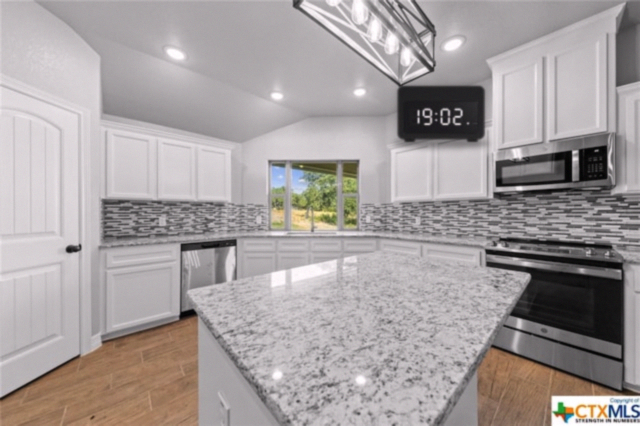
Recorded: 19.02
